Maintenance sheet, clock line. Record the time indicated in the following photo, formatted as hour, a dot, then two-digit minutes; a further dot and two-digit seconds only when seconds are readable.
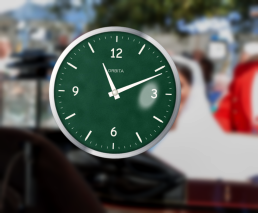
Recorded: 11.11
